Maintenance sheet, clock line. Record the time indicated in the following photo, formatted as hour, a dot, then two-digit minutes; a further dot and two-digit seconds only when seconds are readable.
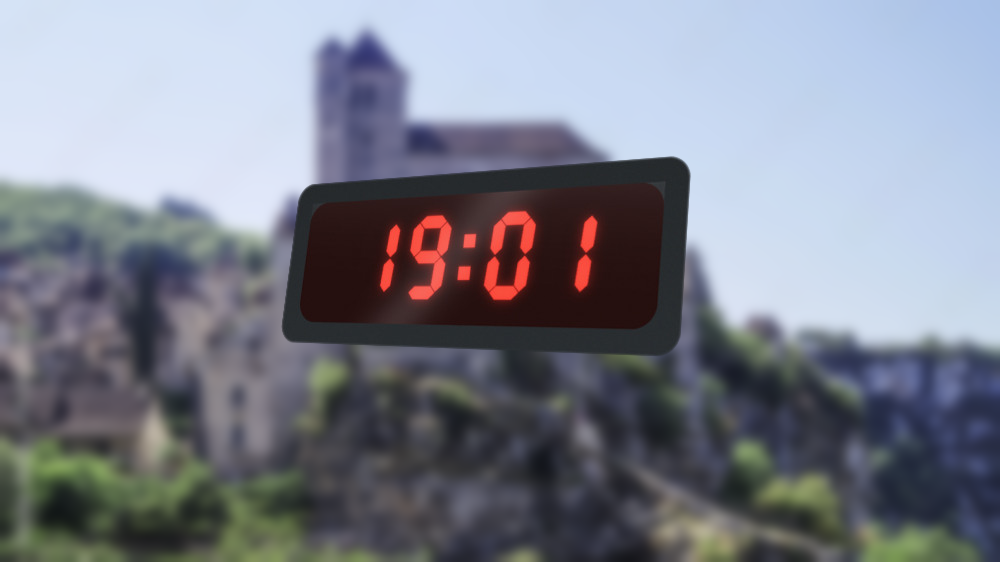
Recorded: 19.01
